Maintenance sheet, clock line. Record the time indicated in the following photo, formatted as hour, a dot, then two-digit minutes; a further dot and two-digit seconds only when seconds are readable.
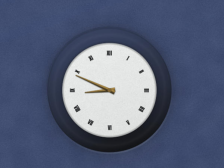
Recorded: 8.49
